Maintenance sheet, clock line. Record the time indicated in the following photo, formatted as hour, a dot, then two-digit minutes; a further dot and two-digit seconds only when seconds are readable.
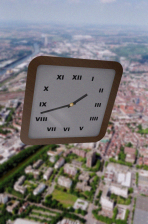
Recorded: 1.42
